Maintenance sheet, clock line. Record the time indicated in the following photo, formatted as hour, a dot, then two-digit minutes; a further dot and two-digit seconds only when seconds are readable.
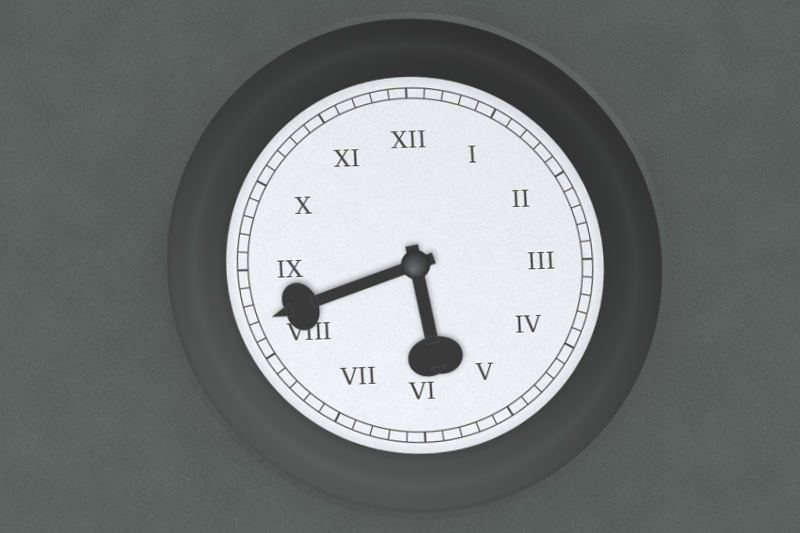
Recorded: 5.42
